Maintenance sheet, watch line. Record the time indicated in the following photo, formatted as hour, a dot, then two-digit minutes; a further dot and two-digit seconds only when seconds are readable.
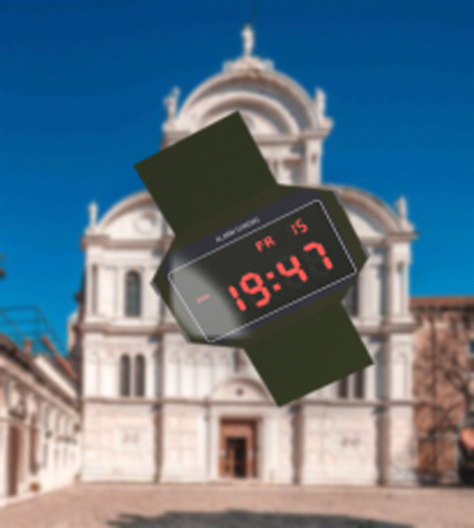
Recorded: 19.47
